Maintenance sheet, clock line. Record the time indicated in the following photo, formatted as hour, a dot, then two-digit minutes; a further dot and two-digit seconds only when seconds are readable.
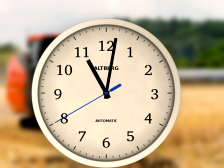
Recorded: 11.01.40
